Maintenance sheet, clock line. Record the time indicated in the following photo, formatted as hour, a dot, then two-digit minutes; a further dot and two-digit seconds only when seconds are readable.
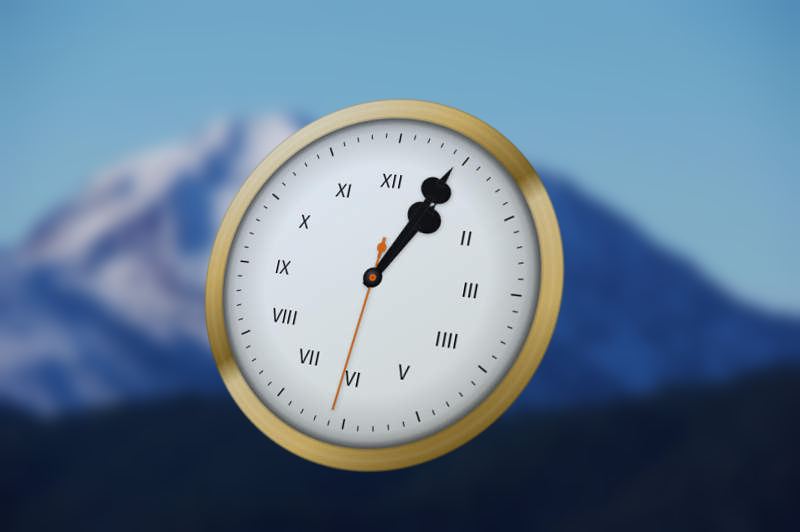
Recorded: 1.04.31
